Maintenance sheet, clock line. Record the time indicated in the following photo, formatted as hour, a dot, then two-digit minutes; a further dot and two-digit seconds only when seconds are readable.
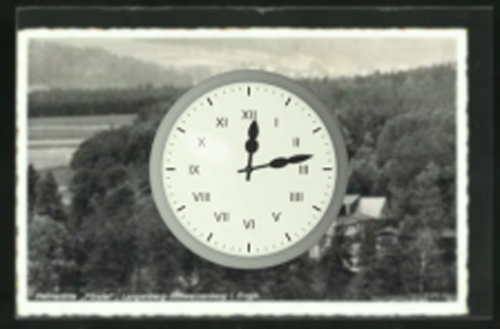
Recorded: 12.13
